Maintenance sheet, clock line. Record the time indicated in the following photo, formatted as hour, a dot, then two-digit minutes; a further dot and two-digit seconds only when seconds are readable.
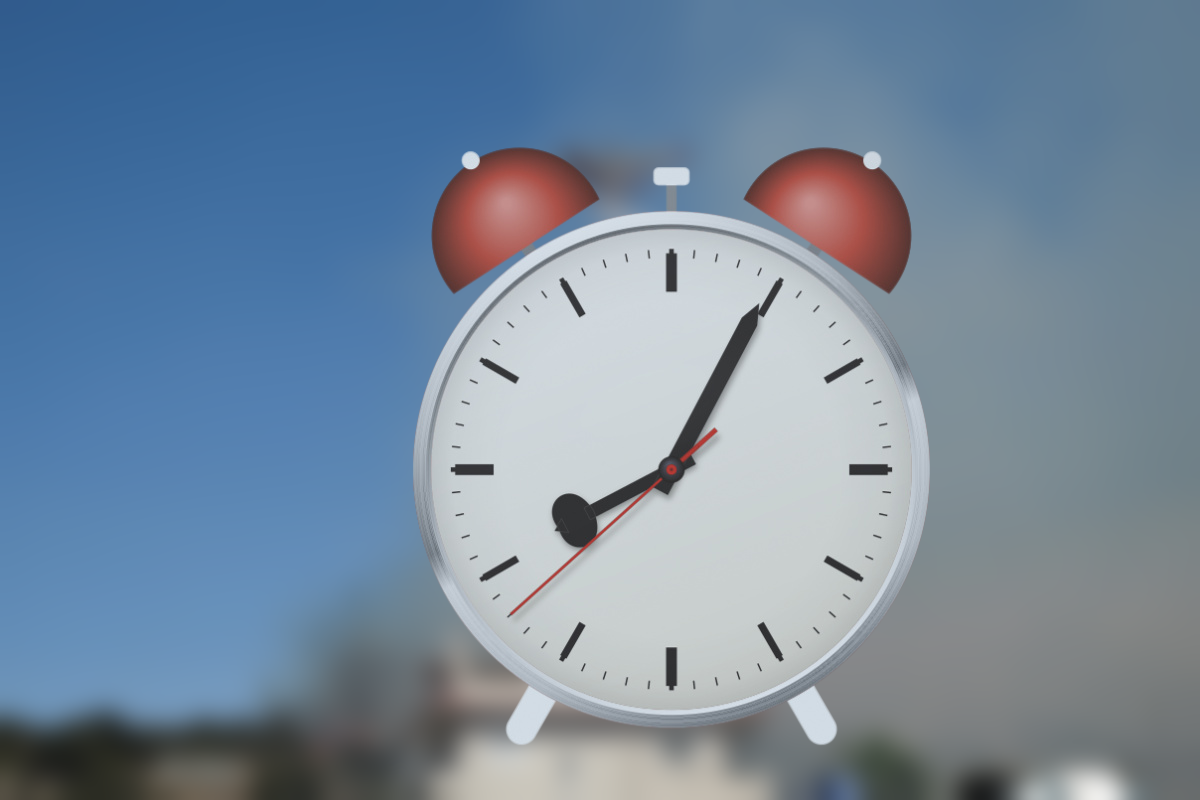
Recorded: 8.04.38
